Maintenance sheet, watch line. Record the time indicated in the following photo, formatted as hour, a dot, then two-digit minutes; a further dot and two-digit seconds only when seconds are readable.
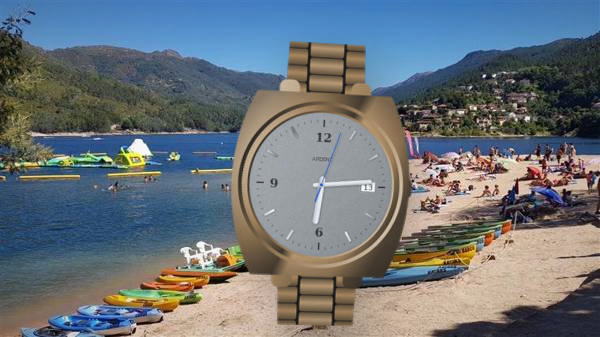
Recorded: 6.14.03
